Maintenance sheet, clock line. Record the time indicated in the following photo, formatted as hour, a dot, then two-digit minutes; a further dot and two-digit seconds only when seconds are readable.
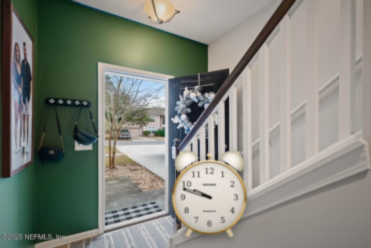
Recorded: 9.48
